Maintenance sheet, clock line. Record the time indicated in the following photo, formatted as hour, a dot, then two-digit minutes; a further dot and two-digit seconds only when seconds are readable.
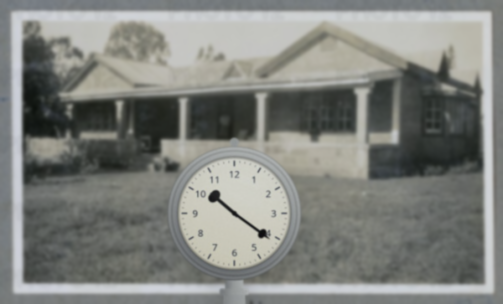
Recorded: 10.21
